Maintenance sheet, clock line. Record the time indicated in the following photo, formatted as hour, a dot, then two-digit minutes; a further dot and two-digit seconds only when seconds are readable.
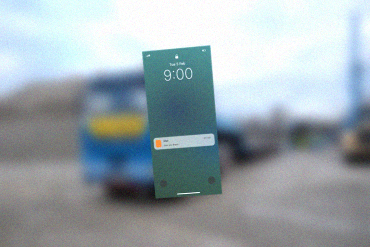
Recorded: 9.00
